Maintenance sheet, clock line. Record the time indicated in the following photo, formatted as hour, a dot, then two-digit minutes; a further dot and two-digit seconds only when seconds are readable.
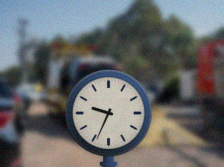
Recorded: 9.34
